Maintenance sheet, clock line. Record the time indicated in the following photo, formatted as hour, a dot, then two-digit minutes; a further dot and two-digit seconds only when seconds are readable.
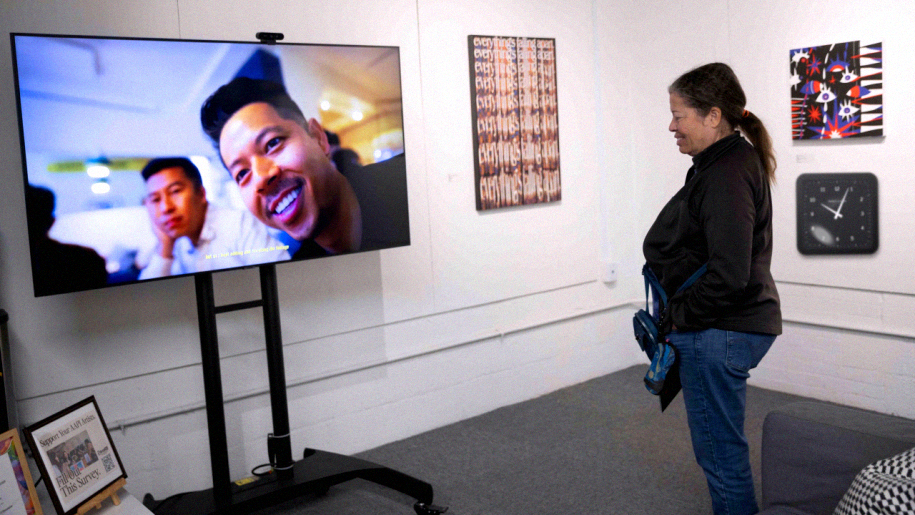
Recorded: 10.04
